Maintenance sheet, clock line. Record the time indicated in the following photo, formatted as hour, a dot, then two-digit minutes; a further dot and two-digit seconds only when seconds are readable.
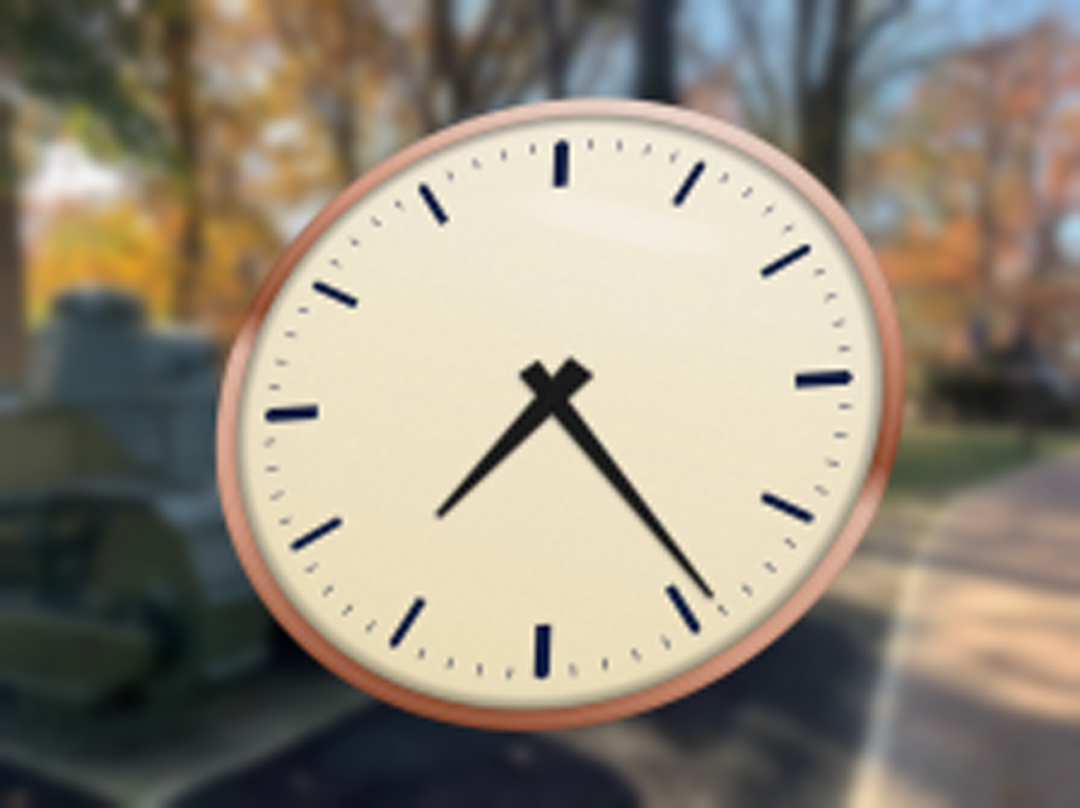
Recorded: 7.24
